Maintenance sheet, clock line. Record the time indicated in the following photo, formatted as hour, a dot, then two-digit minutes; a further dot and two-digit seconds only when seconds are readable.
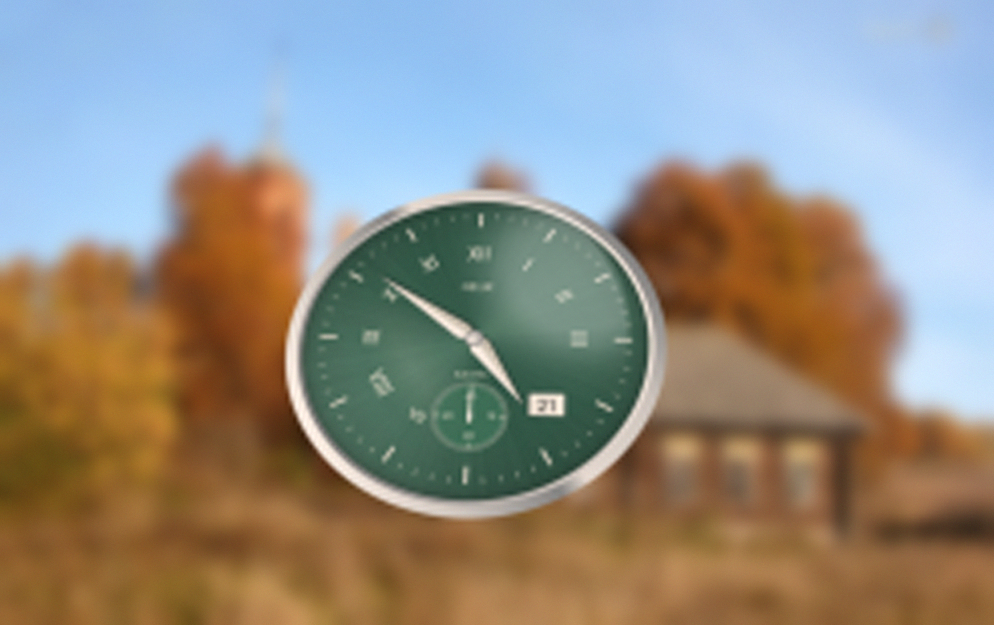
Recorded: 4.51
